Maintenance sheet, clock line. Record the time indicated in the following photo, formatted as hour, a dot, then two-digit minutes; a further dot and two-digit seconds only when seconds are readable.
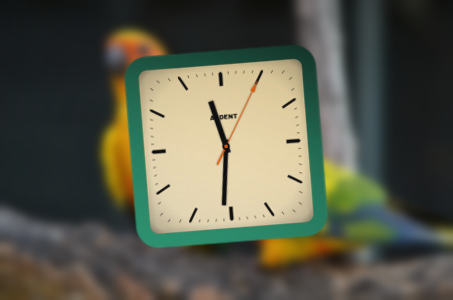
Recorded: 11.31.05
